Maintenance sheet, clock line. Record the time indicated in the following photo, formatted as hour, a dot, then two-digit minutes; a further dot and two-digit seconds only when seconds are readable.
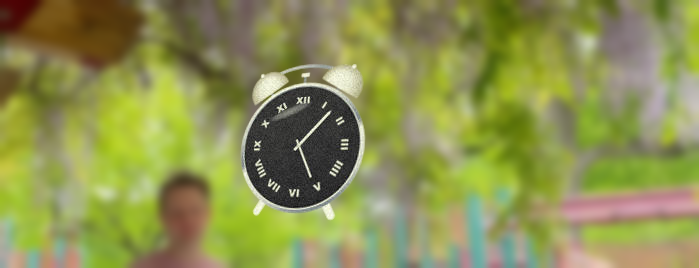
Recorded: 5.07
